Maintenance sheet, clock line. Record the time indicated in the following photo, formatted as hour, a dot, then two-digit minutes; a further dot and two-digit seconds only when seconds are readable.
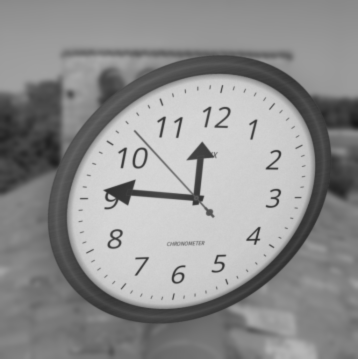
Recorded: 11.45.52
